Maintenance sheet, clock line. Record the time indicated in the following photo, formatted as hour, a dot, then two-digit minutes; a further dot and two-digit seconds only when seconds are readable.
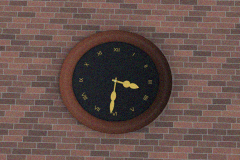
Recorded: 3.31
